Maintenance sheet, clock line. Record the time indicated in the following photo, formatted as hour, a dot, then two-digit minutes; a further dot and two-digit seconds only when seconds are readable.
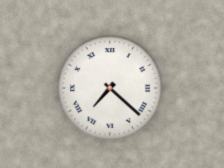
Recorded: 7.22
